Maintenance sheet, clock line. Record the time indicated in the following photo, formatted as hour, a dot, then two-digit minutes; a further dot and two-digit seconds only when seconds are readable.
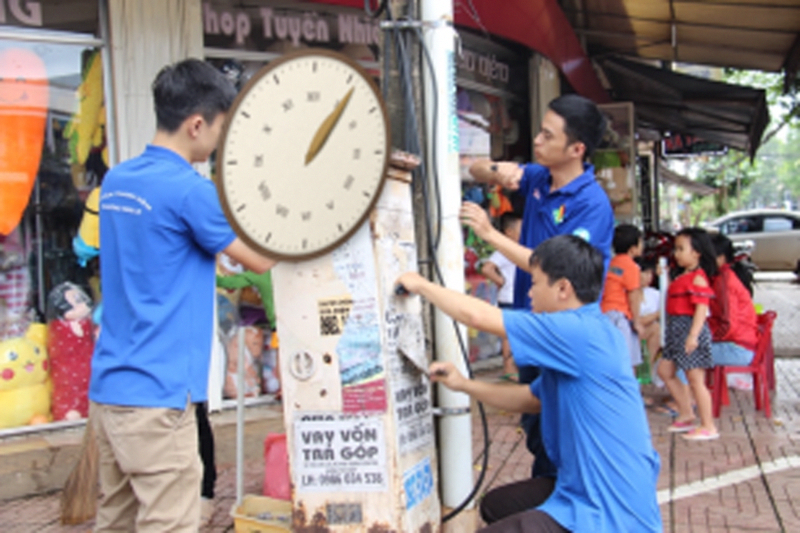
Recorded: 1.06
